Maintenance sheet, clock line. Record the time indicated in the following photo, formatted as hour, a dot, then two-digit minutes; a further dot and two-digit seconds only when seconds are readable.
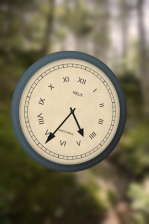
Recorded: 4.34
